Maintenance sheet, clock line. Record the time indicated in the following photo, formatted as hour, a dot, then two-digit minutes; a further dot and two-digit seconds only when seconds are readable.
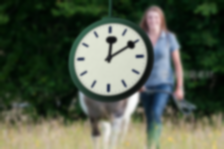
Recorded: 12.10
